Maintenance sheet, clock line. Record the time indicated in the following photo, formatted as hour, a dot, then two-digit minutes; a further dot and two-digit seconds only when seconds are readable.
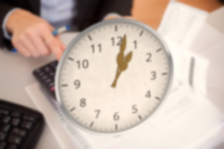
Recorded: 1.02
